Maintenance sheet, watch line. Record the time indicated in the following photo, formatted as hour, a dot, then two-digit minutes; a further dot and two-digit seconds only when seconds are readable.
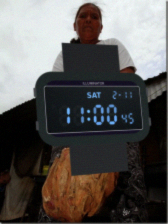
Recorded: 11.00.45
